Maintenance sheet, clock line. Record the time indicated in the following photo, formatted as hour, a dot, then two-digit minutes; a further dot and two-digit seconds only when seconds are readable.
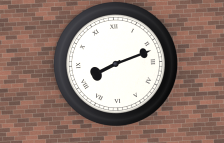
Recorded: 8.12
